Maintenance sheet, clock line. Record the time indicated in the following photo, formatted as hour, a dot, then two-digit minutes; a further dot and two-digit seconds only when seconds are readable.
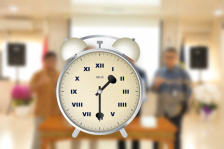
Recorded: 1.30
